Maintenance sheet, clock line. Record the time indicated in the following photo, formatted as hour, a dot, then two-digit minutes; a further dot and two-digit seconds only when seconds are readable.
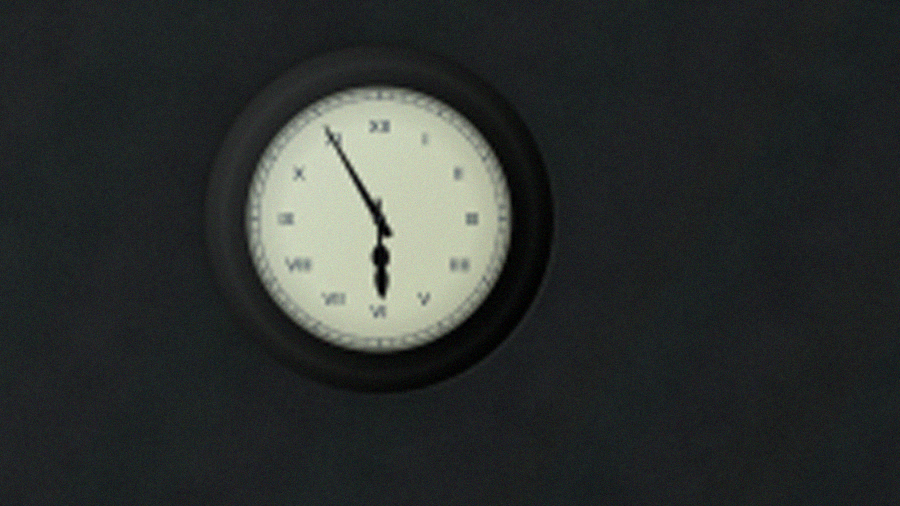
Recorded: 5.55
